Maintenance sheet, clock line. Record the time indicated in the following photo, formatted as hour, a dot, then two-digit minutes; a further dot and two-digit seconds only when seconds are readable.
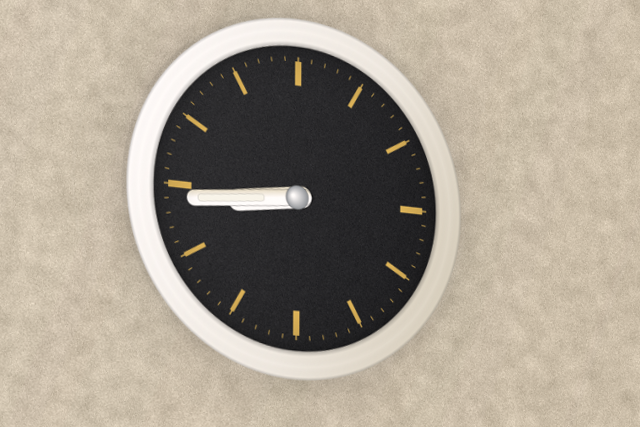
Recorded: 8.44
